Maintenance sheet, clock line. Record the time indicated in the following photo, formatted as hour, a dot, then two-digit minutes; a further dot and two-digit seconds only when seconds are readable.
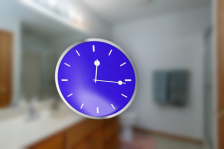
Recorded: 12.16
